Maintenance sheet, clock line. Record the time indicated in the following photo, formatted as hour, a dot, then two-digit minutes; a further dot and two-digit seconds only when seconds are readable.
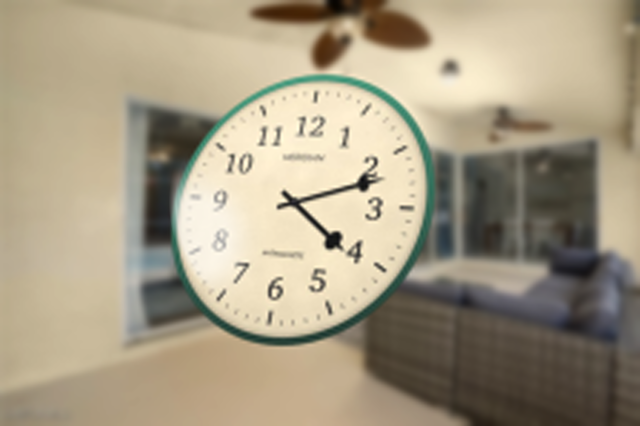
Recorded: 4.12
